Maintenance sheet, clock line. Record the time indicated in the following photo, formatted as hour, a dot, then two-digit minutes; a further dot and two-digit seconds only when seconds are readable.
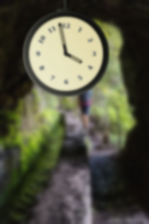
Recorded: 3.58
